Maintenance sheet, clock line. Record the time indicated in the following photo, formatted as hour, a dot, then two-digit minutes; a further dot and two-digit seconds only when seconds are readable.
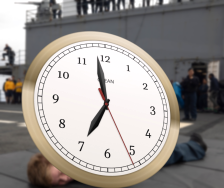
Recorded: 6.58.26
